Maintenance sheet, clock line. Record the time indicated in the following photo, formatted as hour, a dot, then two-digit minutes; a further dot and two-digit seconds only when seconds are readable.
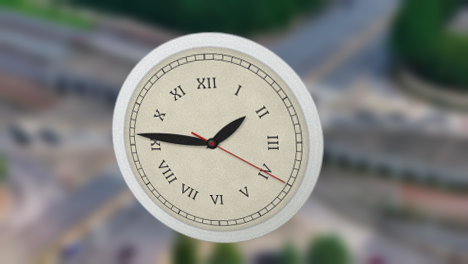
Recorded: 1.46.20
